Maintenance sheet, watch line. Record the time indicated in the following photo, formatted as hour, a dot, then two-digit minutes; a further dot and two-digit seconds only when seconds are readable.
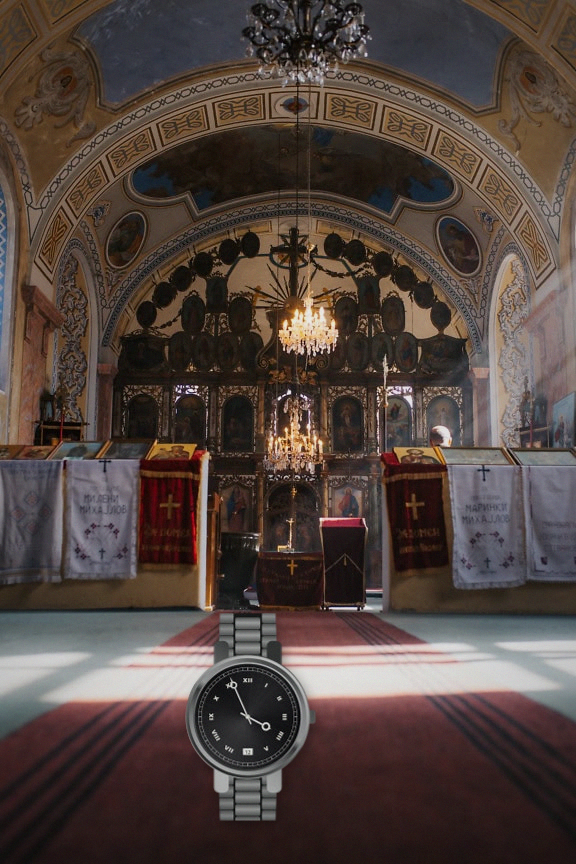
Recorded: 3.56
